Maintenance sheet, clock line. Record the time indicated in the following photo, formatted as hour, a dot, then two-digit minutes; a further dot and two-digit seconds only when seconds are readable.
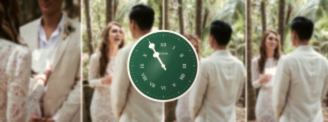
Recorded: 10.55
